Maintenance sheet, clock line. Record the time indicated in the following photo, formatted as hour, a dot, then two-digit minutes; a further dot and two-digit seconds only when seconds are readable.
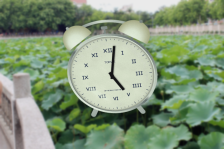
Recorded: 5.02
